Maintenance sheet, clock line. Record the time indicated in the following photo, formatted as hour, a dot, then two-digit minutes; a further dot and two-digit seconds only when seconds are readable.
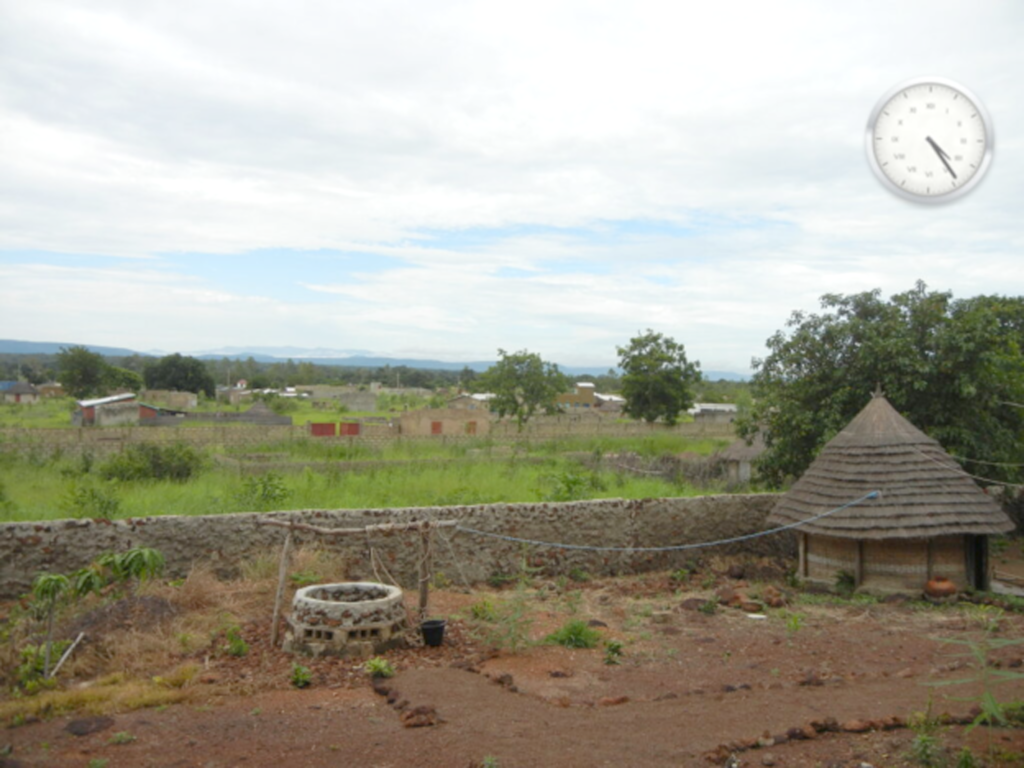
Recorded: 4.24
